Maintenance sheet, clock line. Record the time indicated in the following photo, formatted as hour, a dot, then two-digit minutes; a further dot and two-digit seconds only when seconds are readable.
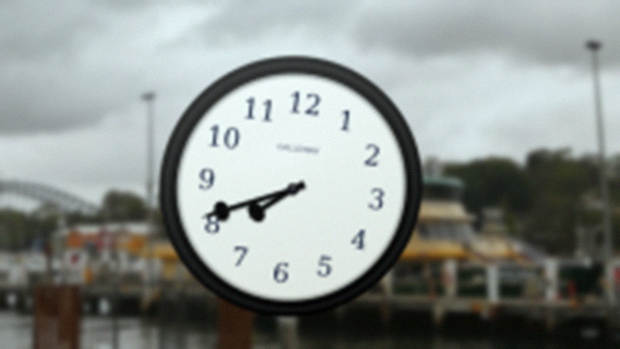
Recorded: 7.41
